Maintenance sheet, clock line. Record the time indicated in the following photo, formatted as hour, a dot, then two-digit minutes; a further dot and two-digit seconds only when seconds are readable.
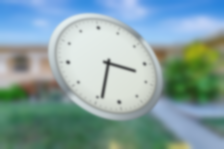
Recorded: 3.34
